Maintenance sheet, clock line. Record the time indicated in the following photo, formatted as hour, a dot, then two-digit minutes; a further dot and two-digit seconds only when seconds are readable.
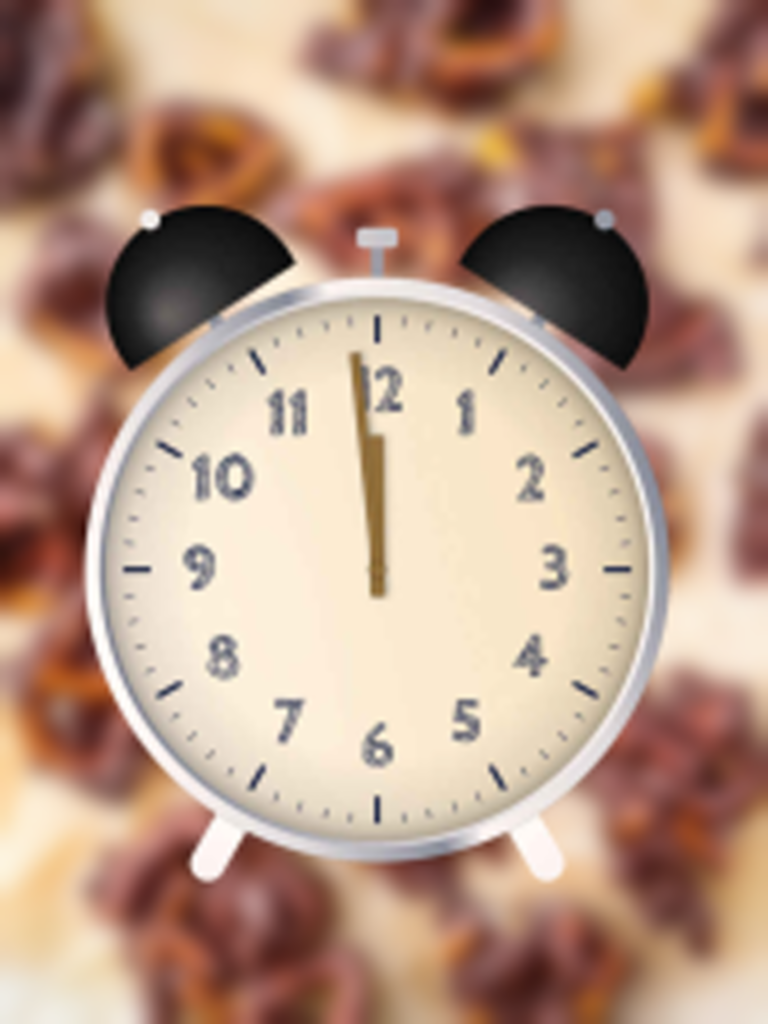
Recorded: 11.59
